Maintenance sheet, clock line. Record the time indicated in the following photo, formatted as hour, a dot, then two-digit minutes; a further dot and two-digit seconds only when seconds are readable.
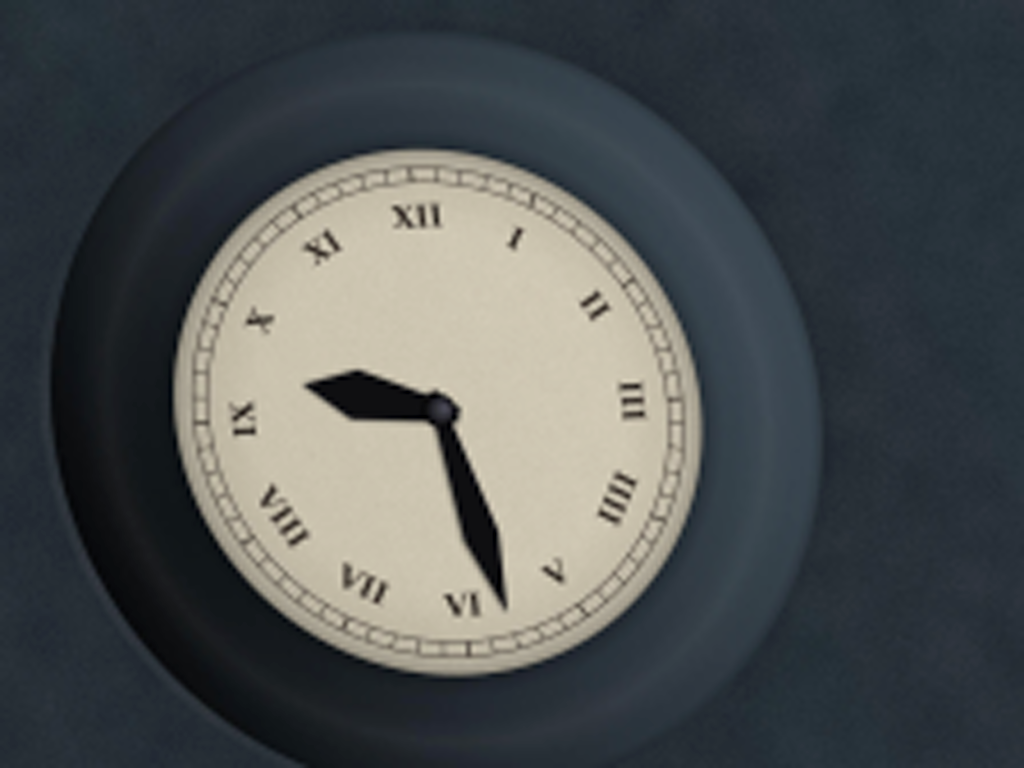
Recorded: 9.28
